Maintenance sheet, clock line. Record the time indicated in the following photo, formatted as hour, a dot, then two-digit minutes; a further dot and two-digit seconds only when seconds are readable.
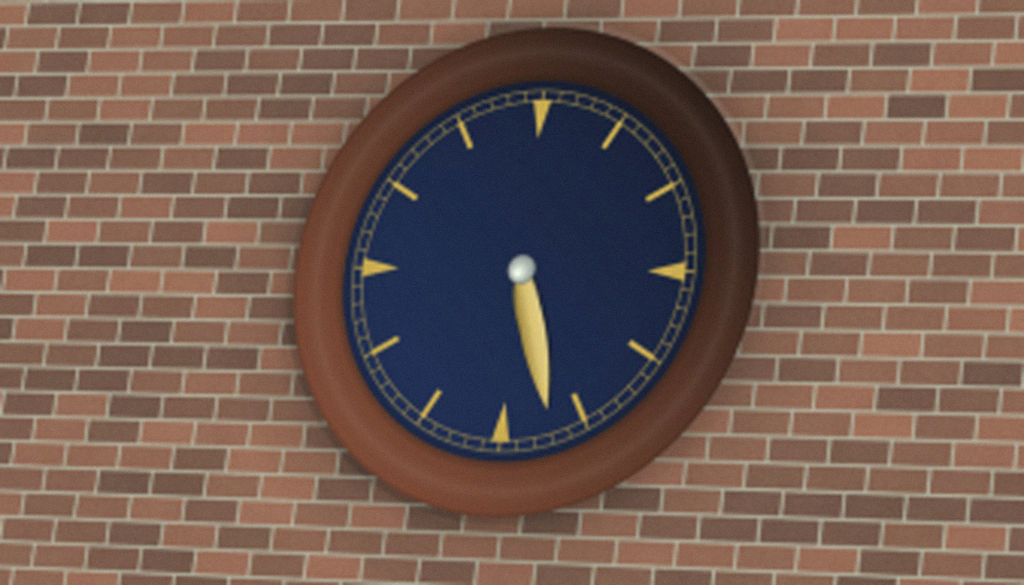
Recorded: 5.27
